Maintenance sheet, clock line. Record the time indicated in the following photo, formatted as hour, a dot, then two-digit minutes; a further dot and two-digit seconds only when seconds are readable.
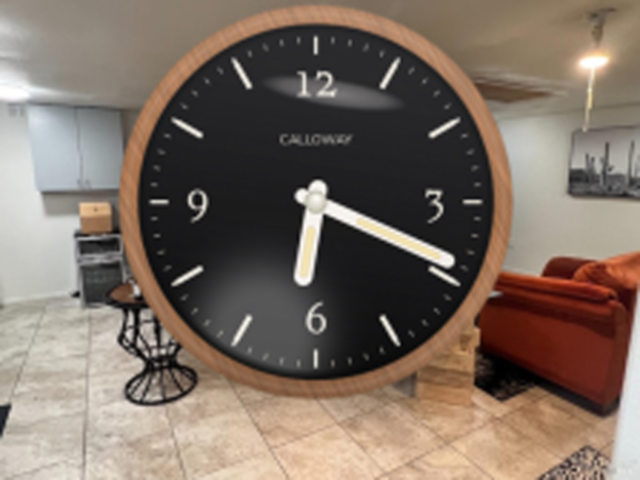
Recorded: 6.19
